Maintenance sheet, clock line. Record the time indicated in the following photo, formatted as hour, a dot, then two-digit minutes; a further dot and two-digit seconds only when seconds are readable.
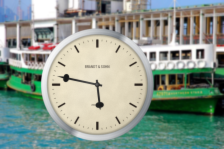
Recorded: 5.47
